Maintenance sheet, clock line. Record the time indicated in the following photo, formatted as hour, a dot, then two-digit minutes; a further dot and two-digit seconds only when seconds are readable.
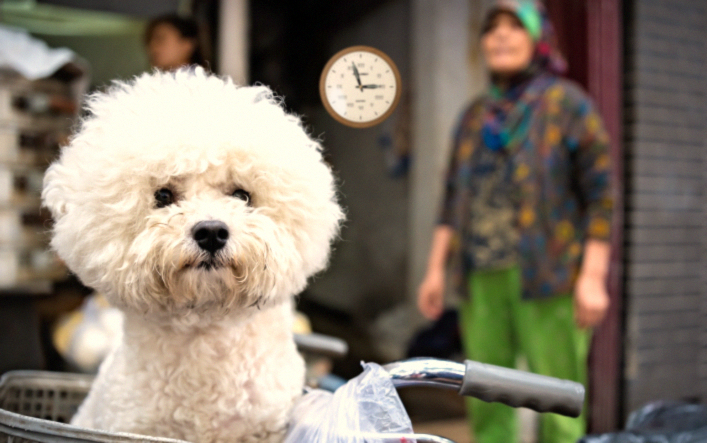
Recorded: 2.57
